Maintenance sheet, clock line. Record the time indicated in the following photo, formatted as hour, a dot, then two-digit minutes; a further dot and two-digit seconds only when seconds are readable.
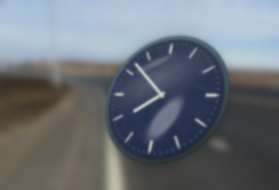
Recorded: 7.52
